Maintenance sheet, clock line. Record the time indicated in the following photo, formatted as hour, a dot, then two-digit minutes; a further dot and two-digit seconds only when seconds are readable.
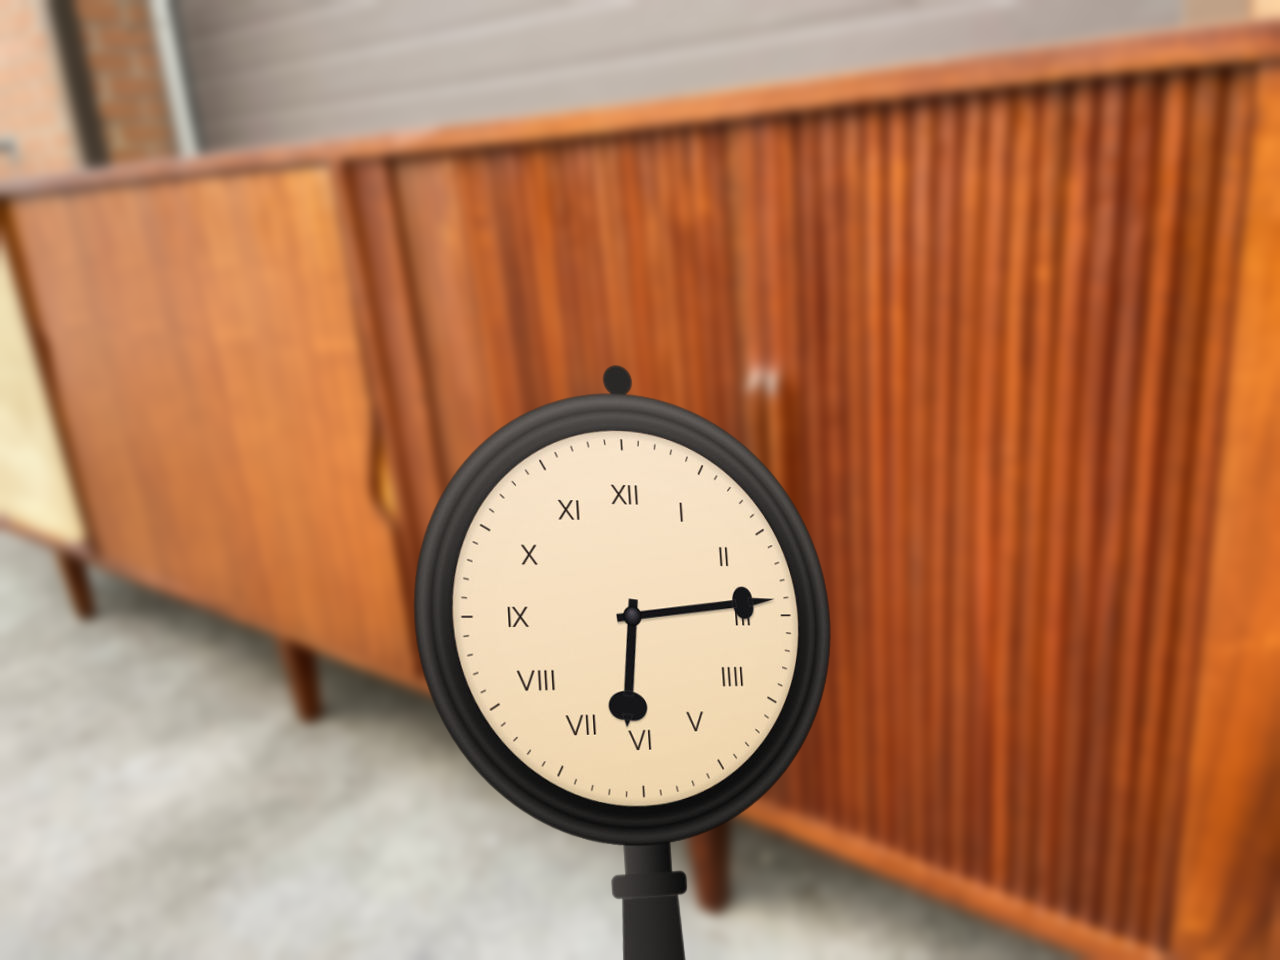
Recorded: 6.14
